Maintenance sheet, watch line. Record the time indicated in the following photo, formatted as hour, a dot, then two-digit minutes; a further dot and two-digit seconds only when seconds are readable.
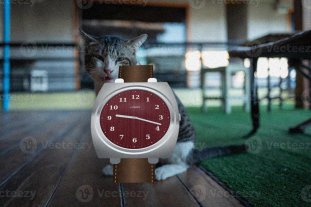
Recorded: 9.18
